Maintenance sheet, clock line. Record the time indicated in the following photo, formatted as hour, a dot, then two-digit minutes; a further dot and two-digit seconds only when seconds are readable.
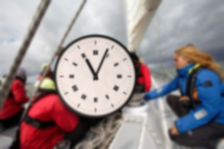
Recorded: 11.04
